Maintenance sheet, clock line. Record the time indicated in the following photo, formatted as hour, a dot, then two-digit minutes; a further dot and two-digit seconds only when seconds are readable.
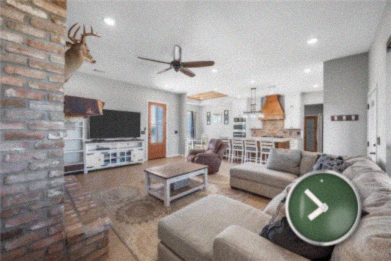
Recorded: 7.53
